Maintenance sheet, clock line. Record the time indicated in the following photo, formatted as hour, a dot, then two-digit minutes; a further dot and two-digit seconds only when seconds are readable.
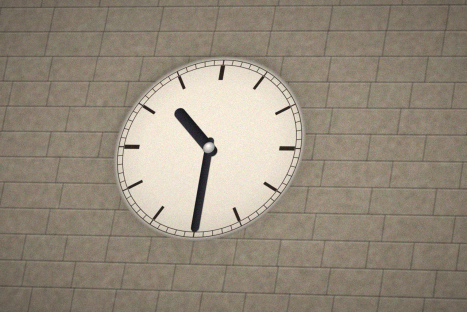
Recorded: 10.30
